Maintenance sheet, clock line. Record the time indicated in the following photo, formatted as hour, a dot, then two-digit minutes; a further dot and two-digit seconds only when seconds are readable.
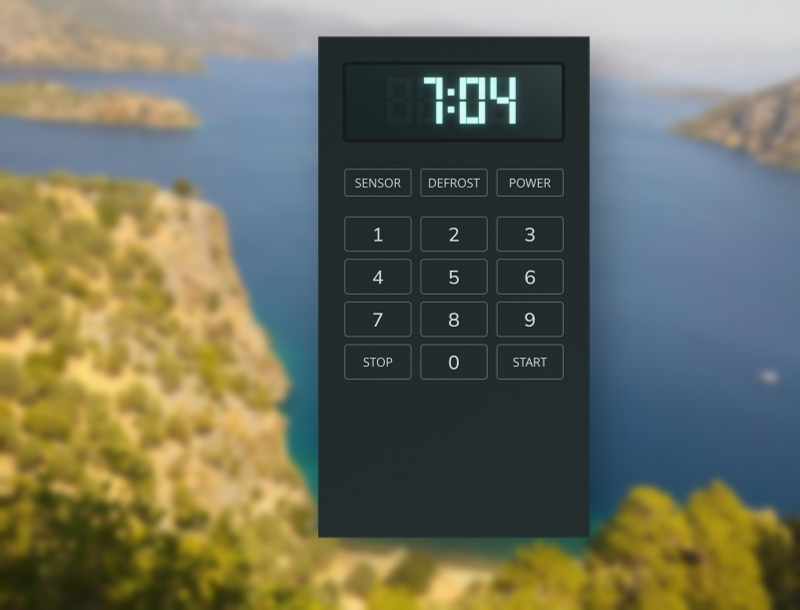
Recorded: 7.04
